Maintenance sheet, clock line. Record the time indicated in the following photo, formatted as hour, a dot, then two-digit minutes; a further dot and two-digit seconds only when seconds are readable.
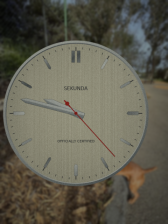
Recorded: 9.47.23
